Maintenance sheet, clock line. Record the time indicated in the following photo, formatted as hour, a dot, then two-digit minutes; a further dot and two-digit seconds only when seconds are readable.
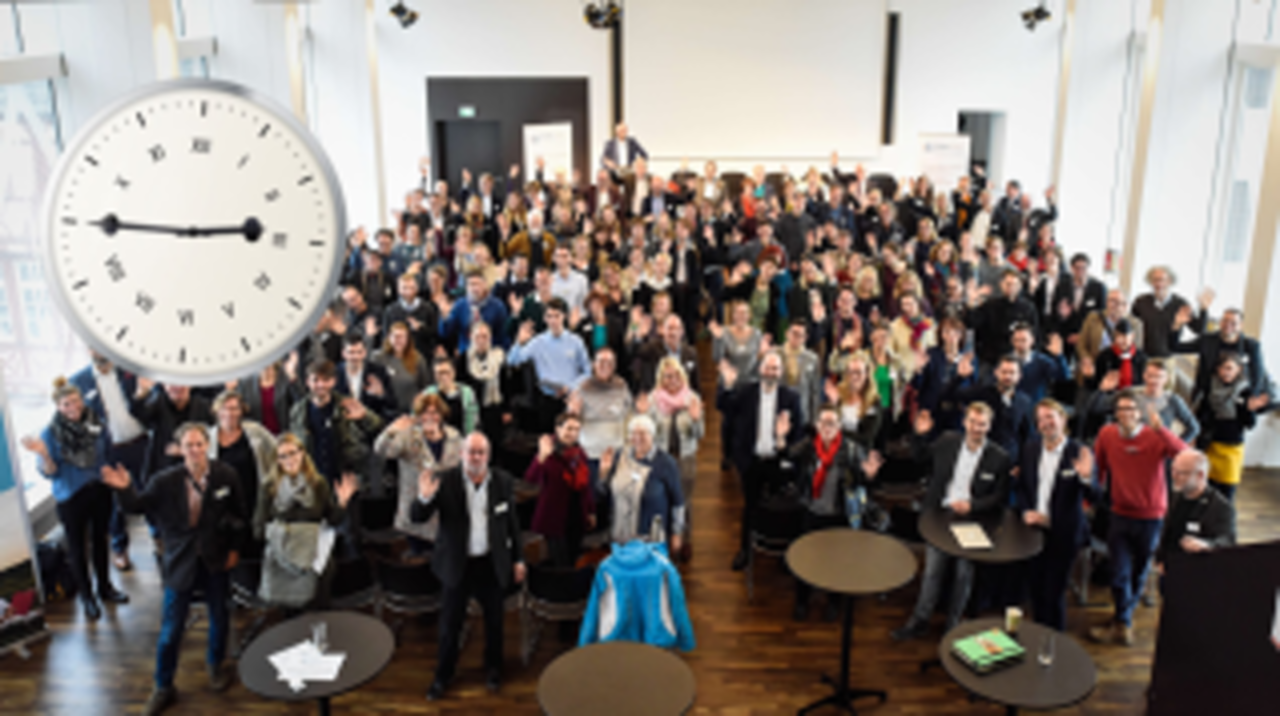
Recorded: 2.45
